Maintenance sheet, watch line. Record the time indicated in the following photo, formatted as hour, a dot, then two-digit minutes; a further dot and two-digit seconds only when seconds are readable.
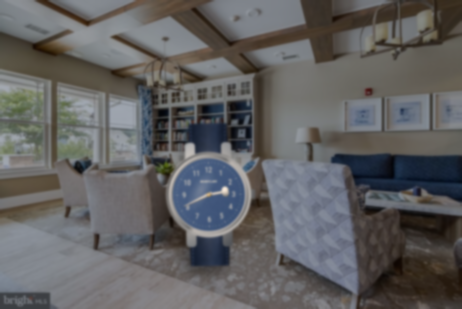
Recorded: 2.41
